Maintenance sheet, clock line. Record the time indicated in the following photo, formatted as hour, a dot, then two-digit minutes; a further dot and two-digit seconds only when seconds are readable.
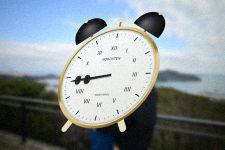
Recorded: 8.44
